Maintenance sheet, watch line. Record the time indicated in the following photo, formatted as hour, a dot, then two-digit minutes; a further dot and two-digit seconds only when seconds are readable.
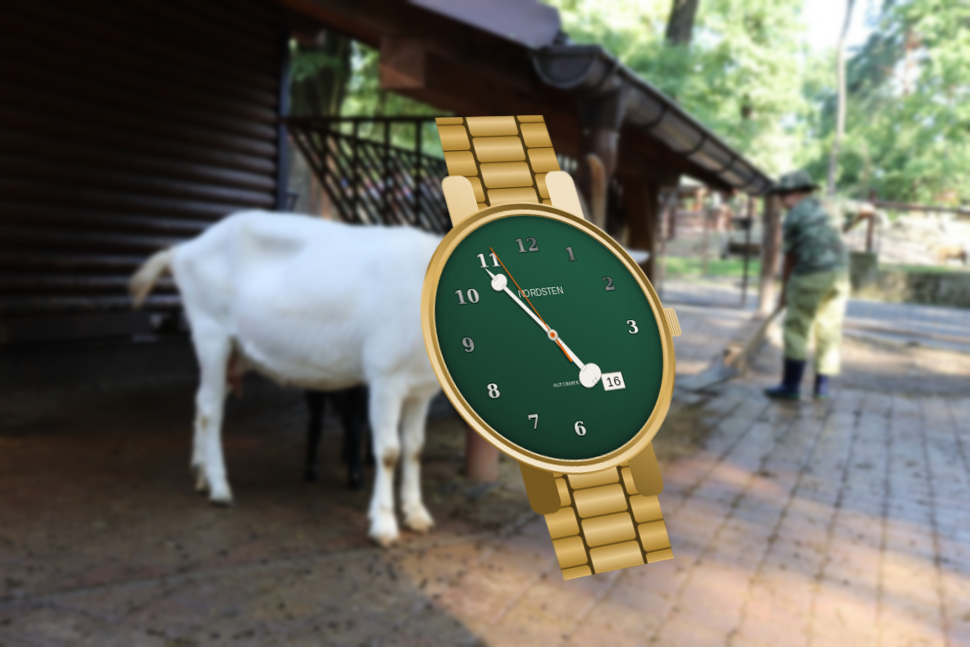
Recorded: 4.53.56
